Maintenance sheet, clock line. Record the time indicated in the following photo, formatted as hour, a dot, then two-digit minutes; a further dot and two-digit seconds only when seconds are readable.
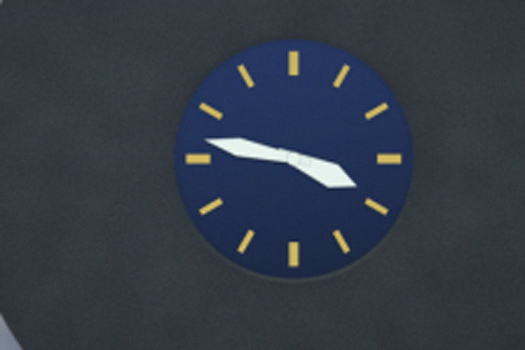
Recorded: 3.47
